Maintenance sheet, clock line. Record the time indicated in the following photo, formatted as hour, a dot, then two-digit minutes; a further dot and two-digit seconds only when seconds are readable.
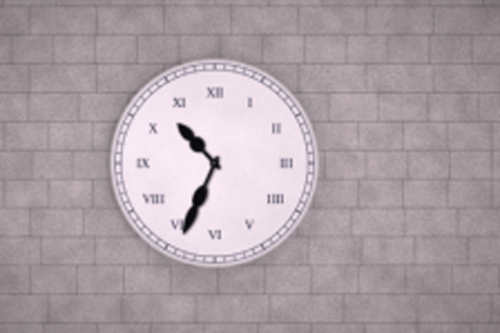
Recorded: 10.34
